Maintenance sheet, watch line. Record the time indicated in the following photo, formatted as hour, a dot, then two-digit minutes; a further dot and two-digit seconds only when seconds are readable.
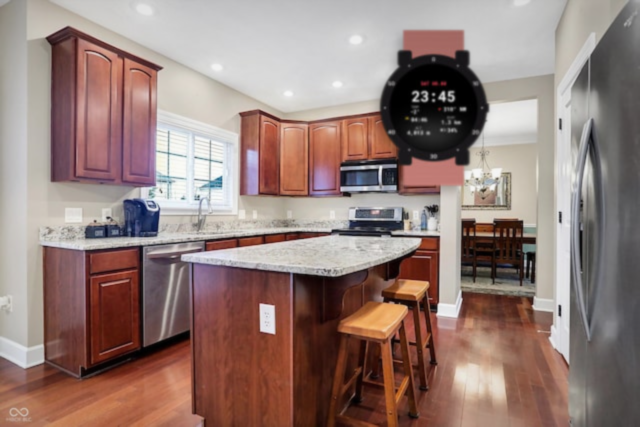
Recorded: 23.45
